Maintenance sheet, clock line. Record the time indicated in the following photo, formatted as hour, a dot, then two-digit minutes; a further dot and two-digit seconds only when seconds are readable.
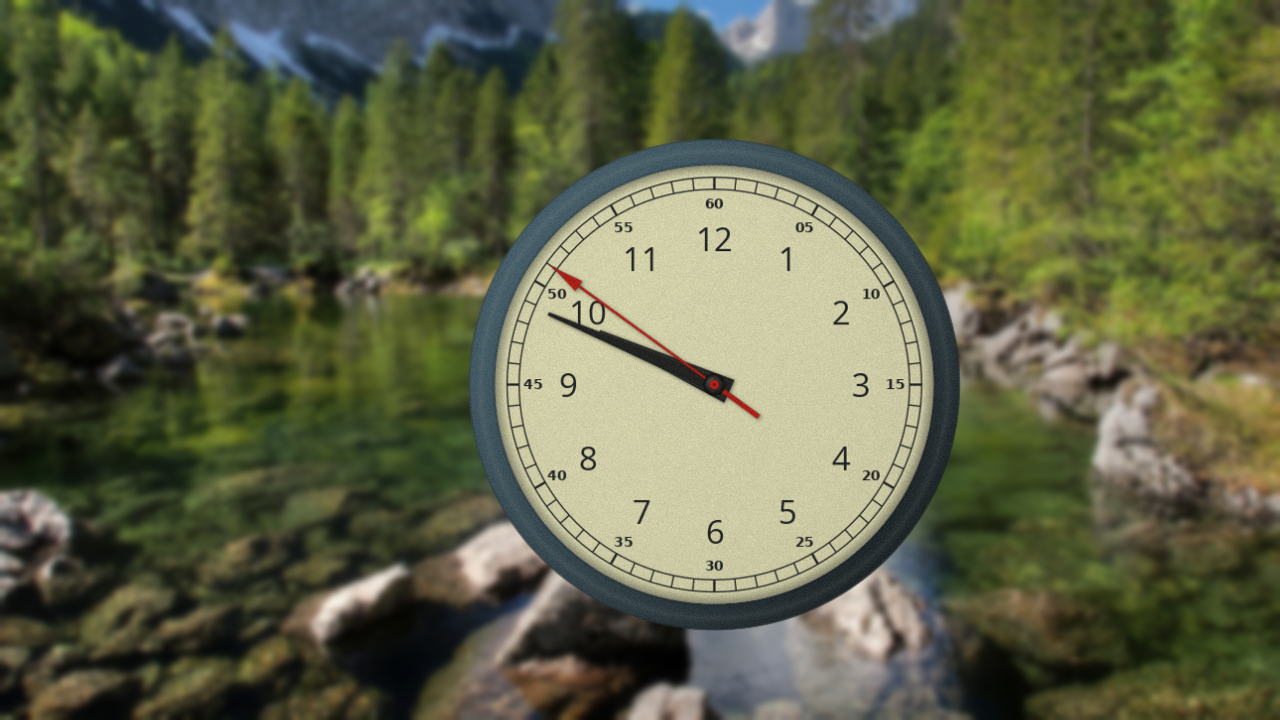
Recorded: 9.48.51
